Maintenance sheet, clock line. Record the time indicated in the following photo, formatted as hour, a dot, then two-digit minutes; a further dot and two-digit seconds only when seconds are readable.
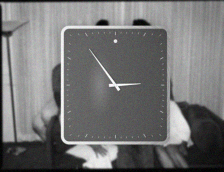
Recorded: 2.54
